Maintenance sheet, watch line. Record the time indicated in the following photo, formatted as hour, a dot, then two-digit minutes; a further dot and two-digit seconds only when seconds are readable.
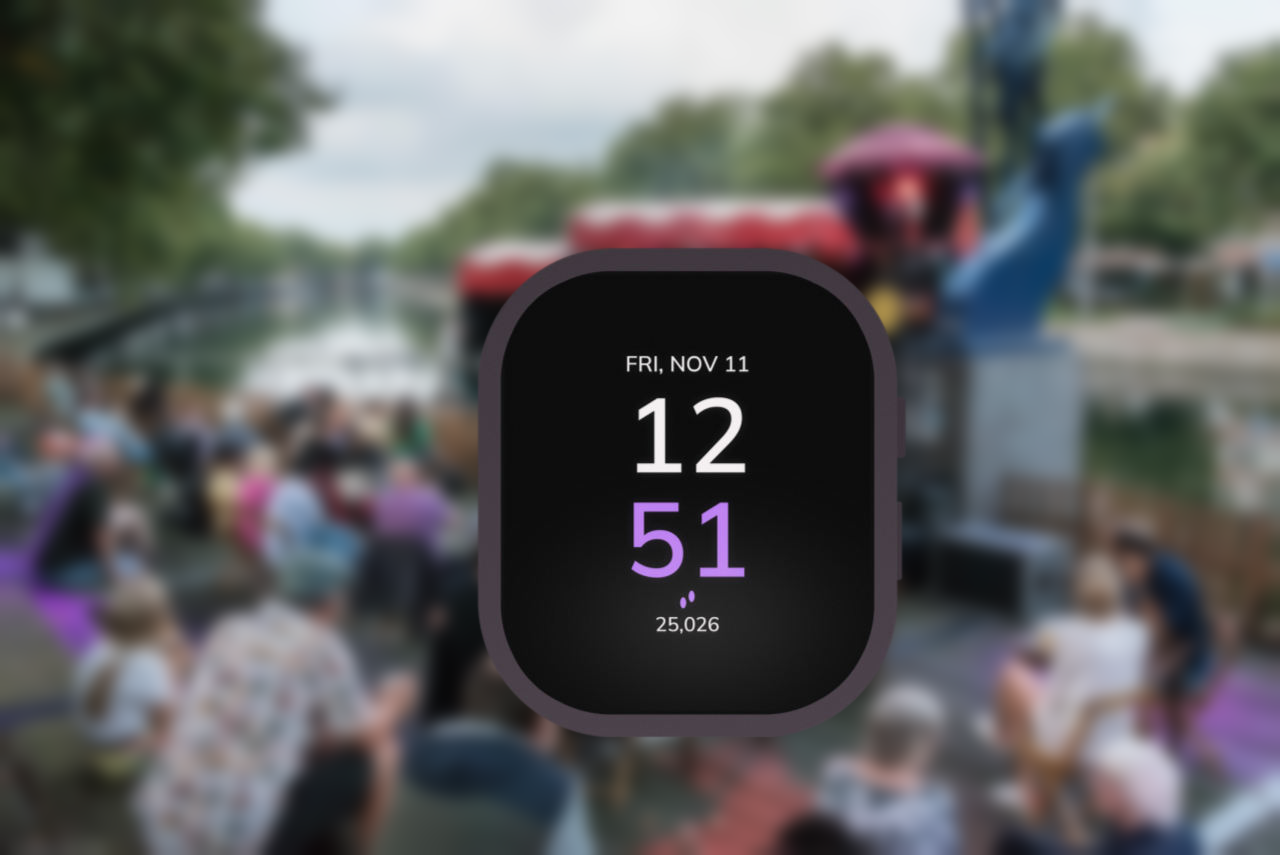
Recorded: 12.51
